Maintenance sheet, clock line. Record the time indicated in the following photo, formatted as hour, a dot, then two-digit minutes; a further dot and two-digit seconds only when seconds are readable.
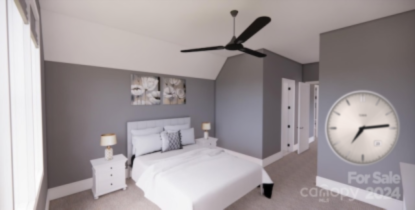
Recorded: 7.14
